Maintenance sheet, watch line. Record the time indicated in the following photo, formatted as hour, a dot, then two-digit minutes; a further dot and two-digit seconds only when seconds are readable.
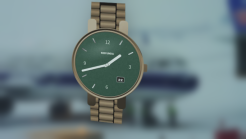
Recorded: 1.42
